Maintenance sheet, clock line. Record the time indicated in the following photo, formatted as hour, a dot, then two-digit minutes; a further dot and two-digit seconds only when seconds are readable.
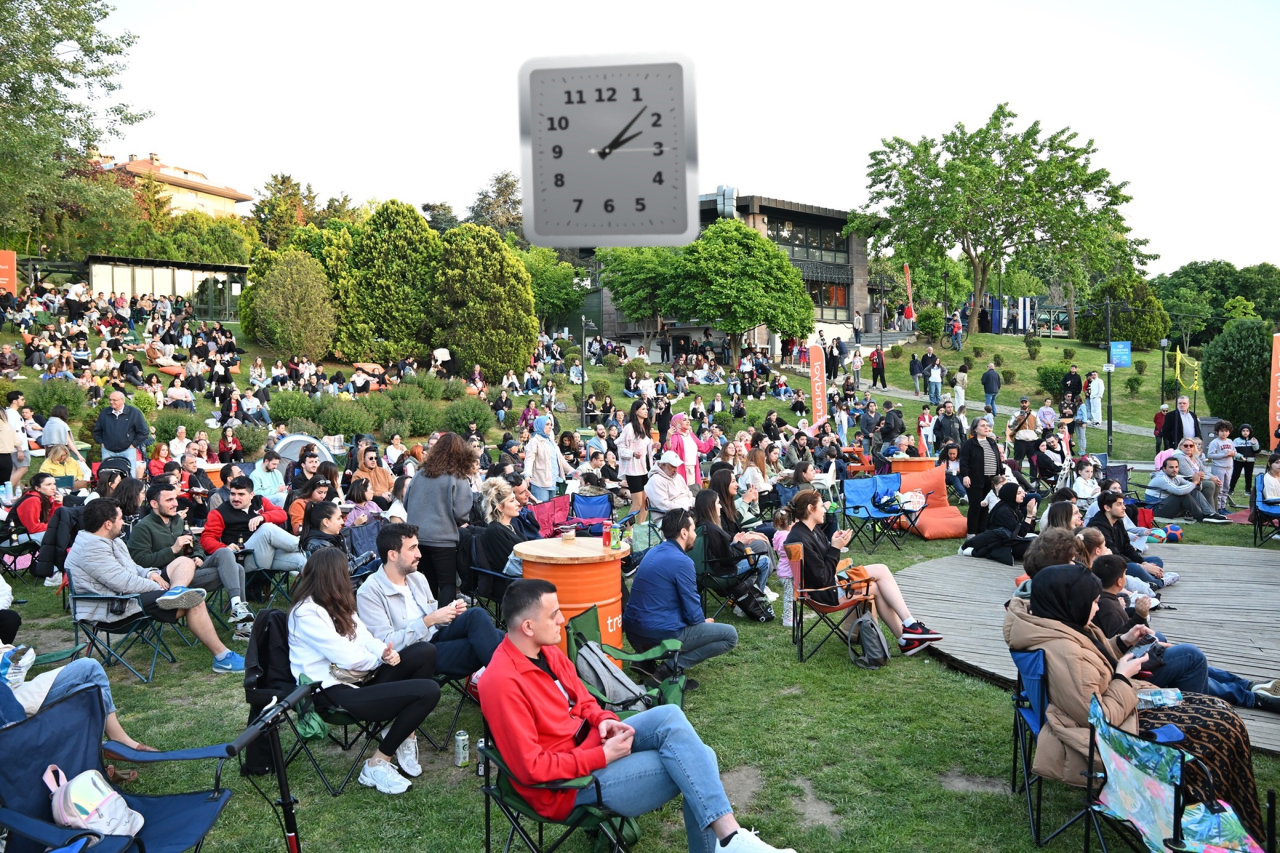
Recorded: 2.07.15
